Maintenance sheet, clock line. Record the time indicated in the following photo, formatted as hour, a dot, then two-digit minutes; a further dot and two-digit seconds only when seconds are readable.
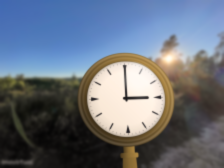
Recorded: 3.00
